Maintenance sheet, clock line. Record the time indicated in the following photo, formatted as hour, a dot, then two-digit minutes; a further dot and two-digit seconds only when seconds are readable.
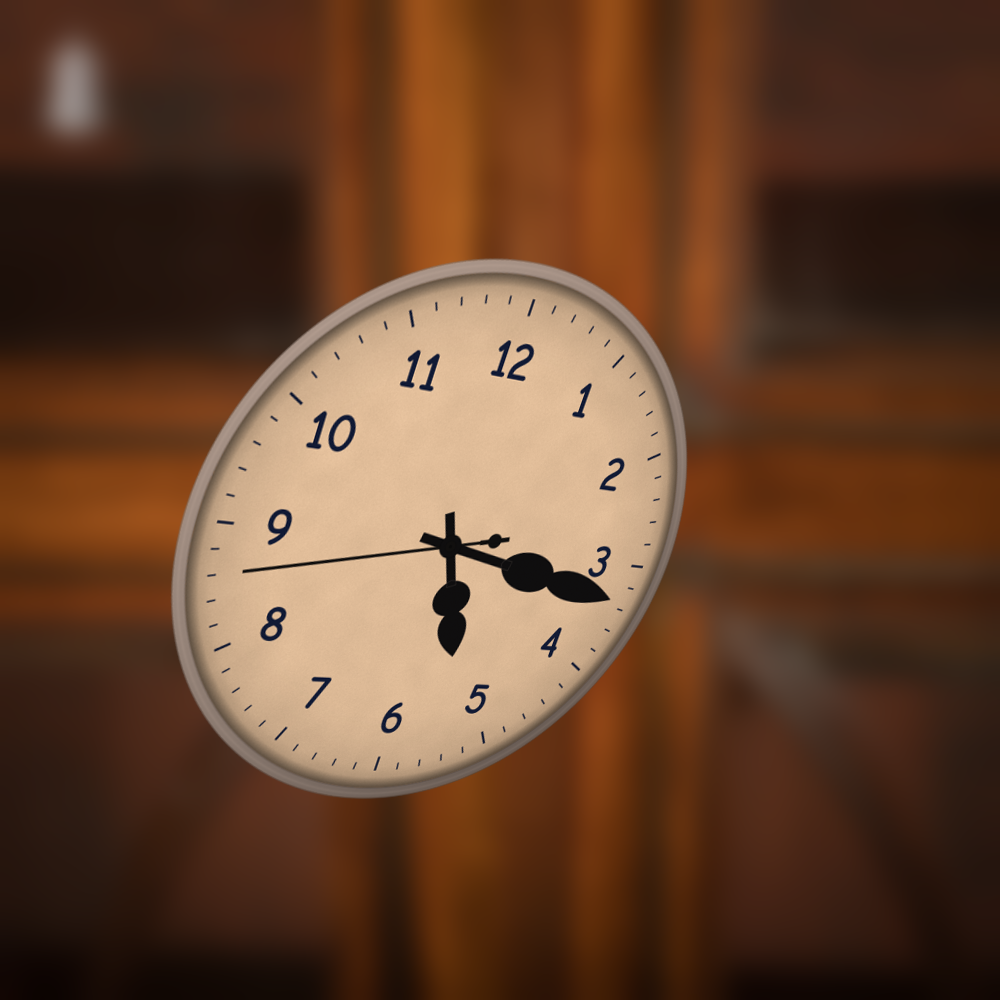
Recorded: 5.16.43
